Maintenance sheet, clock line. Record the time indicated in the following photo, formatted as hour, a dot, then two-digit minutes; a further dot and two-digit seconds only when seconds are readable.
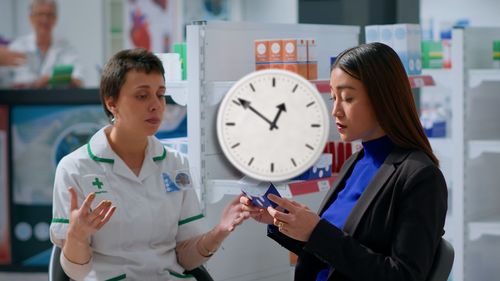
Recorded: 12.51
